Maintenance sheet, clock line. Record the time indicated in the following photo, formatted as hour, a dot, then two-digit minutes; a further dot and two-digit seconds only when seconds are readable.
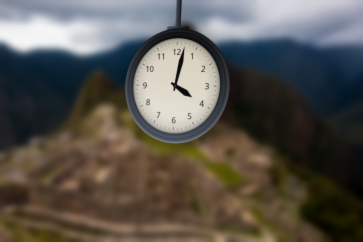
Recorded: 4.02
